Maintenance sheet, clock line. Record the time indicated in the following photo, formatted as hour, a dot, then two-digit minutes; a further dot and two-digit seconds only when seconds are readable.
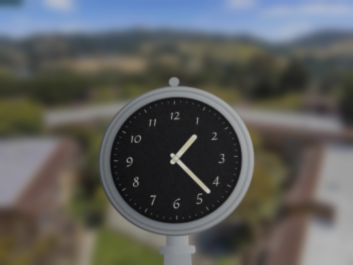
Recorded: 1.23
